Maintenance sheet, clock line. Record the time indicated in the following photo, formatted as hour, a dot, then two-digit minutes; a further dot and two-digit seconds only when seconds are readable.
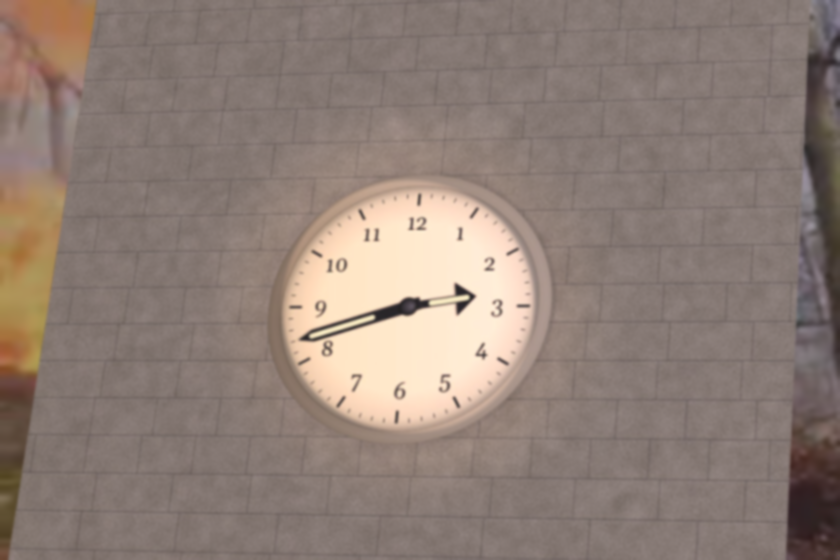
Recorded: 2.42
